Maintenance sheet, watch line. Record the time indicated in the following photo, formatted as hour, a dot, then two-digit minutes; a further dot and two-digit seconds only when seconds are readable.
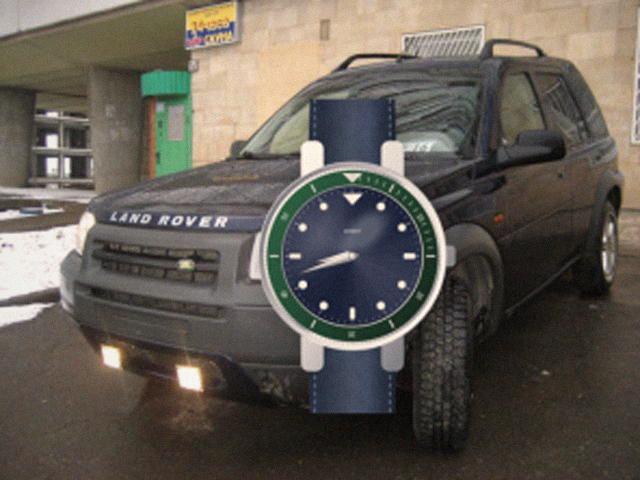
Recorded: 8.42
